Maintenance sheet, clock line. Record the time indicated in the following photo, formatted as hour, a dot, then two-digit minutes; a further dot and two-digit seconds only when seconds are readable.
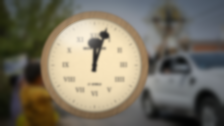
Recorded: 12.03
